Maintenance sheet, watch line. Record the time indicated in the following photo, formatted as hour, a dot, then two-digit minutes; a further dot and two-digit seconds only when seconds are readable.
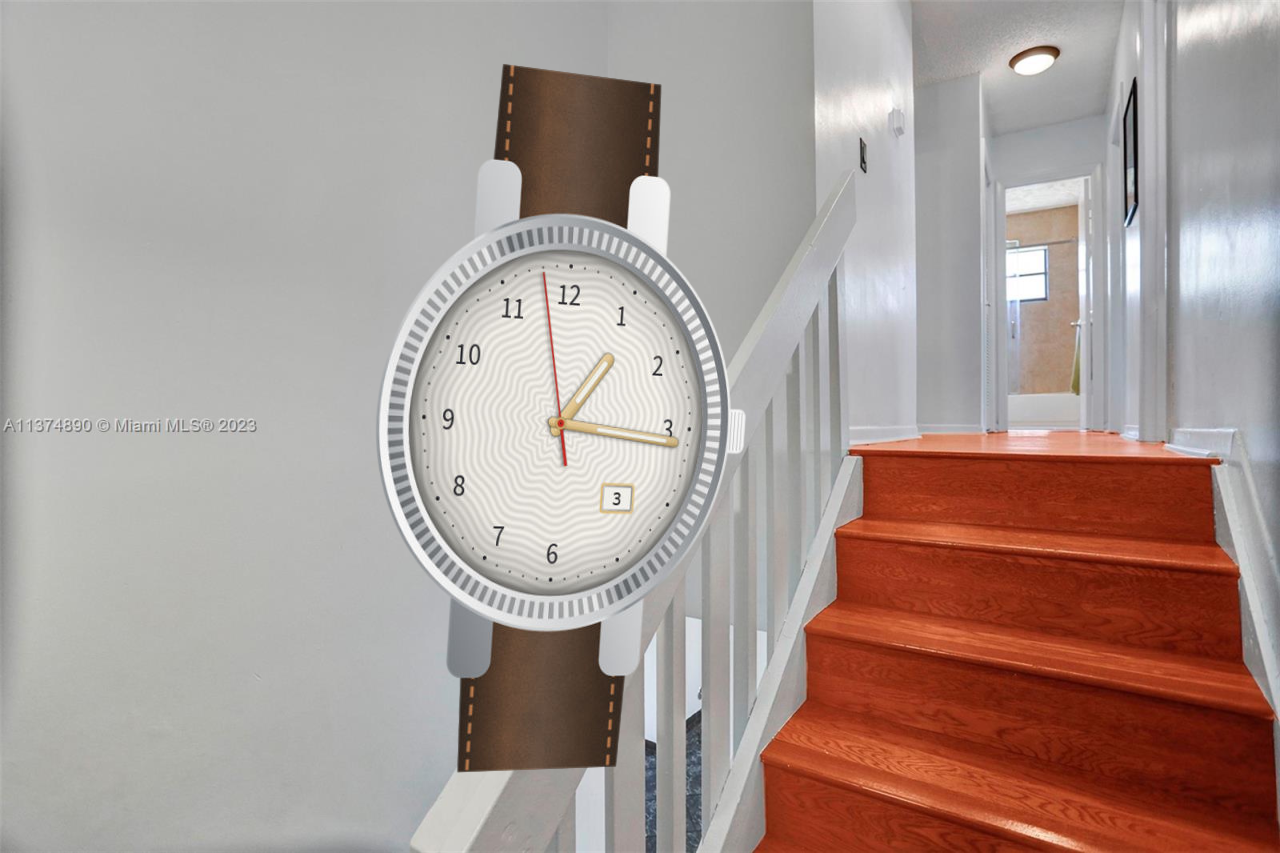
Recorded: 1.15.58
